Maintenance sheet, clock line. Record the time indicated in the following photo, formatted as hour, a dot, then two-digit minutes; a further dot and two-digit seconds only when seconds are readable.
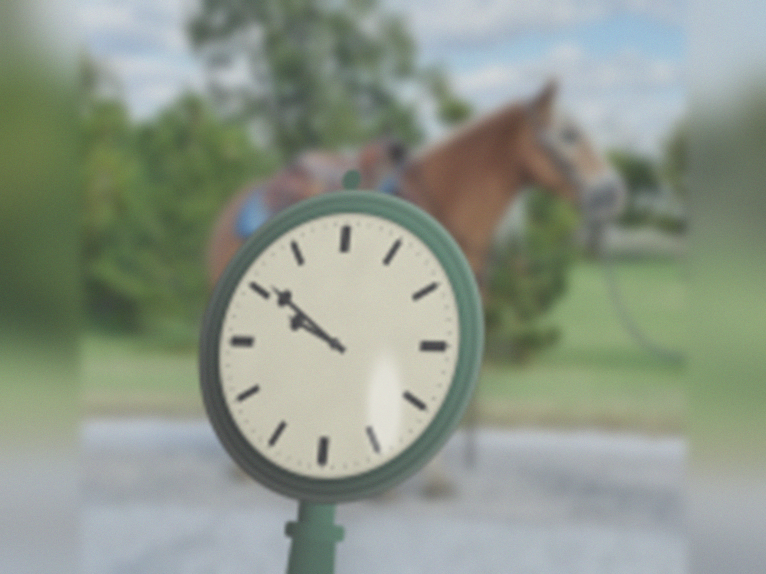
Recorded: 9.51
